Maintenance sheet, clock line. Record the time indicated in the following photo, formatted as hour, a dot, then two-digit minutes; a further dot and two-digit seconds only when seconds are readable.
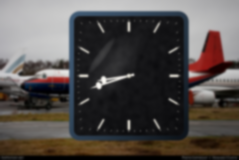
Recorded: 8.42
